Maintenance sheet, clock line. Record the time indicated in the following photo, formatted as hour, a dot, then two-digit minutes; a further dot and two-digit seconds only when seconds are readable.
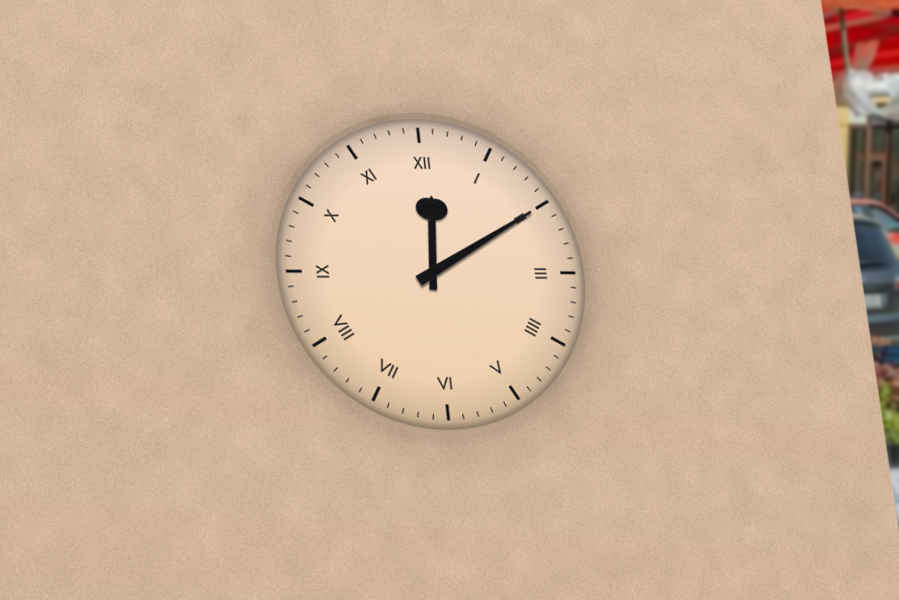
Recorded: 12.10
